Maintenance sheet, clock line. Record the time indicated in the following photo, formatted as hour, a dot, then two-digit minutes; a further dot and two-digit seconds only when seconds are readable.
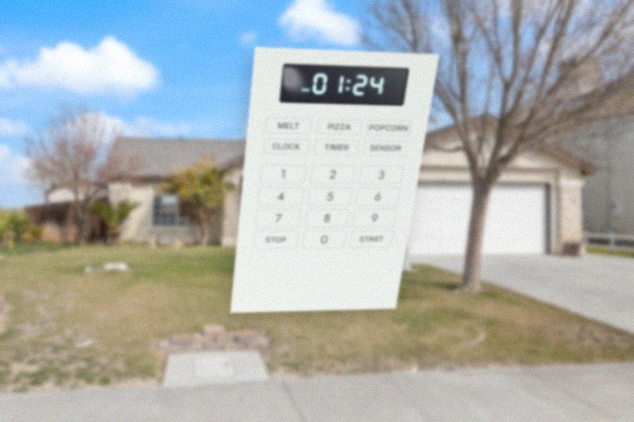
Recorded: 1.24
